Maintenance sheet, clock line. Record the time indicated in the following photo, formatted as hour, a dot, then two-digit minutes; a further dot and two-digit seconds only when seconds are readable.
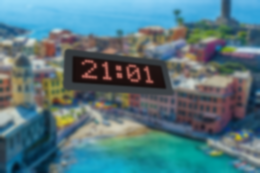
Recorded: 21.01
